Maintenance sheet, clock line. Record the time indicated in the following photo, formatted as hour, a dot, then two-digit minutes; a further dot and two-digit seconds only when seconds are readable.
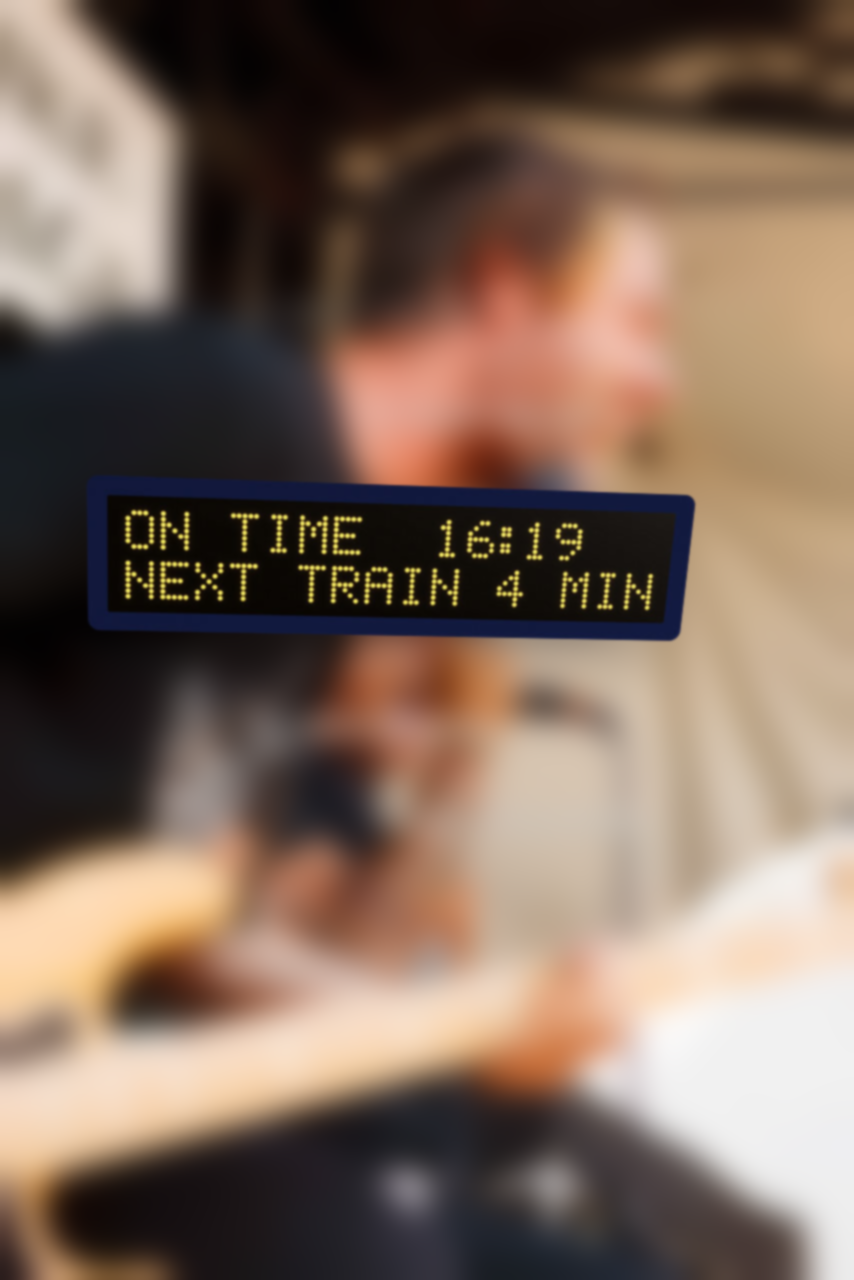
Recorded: 16.19
